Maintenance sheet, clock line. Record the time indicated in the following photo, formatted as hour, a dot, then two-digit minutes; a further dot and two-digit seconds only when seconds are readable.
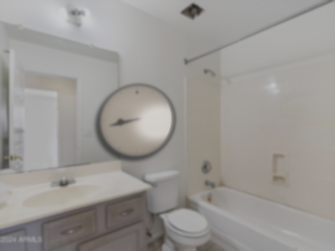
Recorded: 8.43
